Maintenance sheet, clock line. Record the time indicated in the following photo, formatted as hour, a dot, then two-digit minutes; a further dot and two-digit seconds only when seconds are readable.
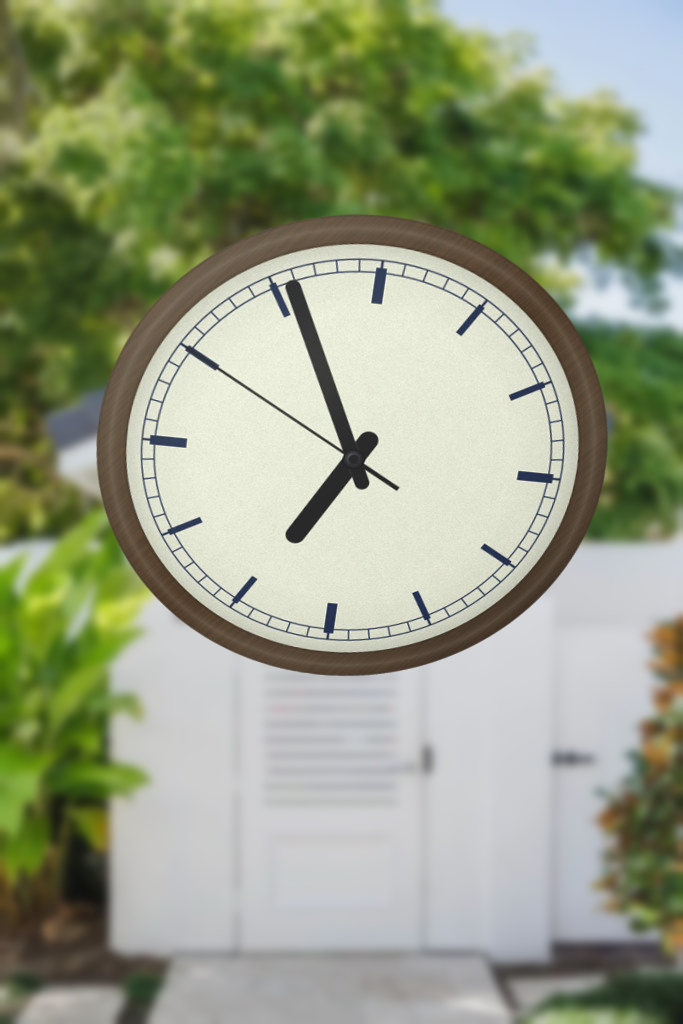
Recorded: 6.55.50
